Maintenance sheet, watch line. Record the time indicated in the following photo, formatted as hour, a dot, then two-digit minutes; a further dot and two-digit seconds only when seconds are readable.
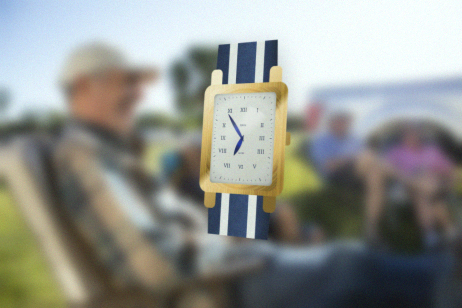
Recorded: 6.54
